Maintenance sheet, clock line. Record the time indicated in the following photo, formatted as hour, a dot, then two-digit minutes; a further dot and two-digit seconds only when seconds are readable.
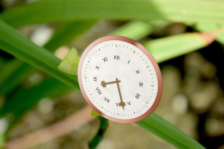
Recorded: 8.28
